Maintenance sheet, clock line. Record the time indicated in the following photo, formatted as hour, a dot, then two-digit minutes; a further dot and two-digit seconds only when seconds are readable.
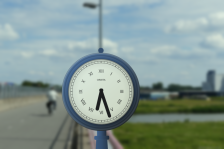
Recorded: 6.27
